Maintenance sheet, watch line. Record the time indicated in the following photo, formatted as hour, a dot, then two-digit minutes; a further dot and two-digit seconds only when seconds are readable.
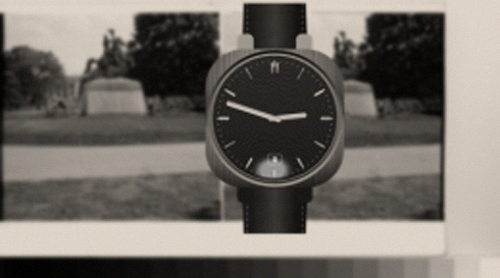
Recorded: 2.48
